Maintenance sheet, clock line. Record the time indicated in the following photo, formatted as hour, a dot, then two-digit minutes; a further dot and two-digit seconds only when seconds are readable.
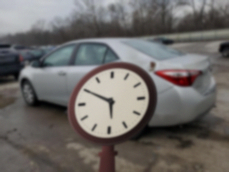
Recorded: 5.50
